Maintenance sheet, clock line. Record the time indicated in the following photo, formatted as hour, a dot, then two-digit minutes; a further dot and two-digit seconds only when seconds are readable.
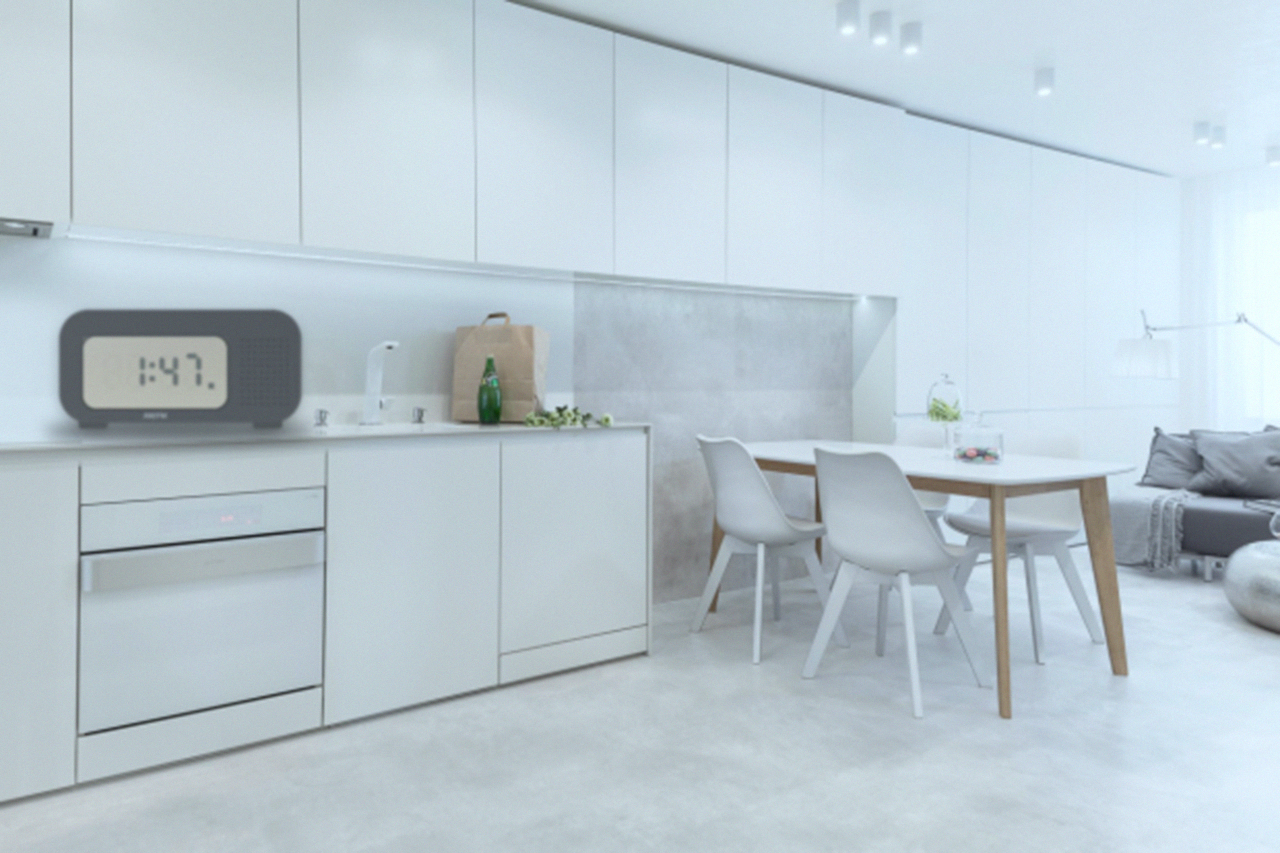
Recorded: 1.47
